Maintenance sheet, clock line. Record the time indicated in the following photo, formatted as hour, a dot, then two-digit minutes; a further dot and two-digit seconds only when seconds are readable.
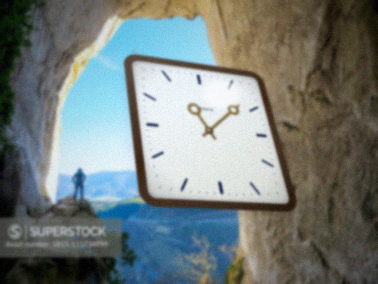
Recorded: 11.08
